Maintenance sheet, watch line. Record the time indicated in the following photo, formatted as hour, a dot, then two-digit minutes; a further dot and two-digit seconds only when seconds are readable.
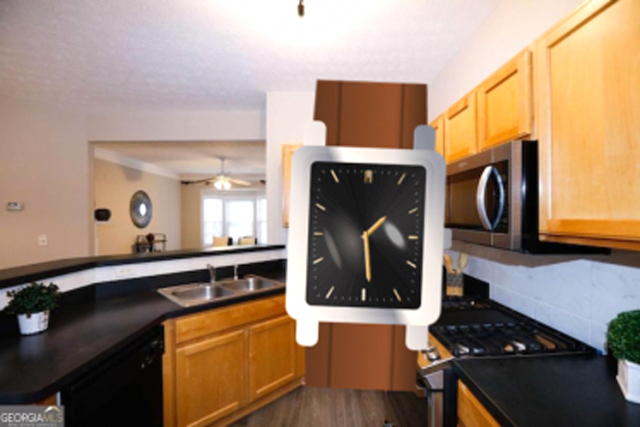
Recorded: 1.29
